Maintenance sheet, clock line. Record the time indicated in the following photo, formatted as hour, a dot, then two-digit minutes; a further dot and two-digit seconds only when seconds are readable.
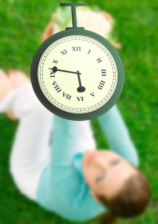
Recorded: 5.47
